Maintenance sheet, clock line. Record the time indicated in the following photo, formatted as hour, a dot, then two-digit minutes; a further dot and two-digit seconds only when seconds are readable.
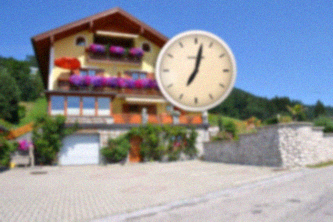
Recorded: 7.02
